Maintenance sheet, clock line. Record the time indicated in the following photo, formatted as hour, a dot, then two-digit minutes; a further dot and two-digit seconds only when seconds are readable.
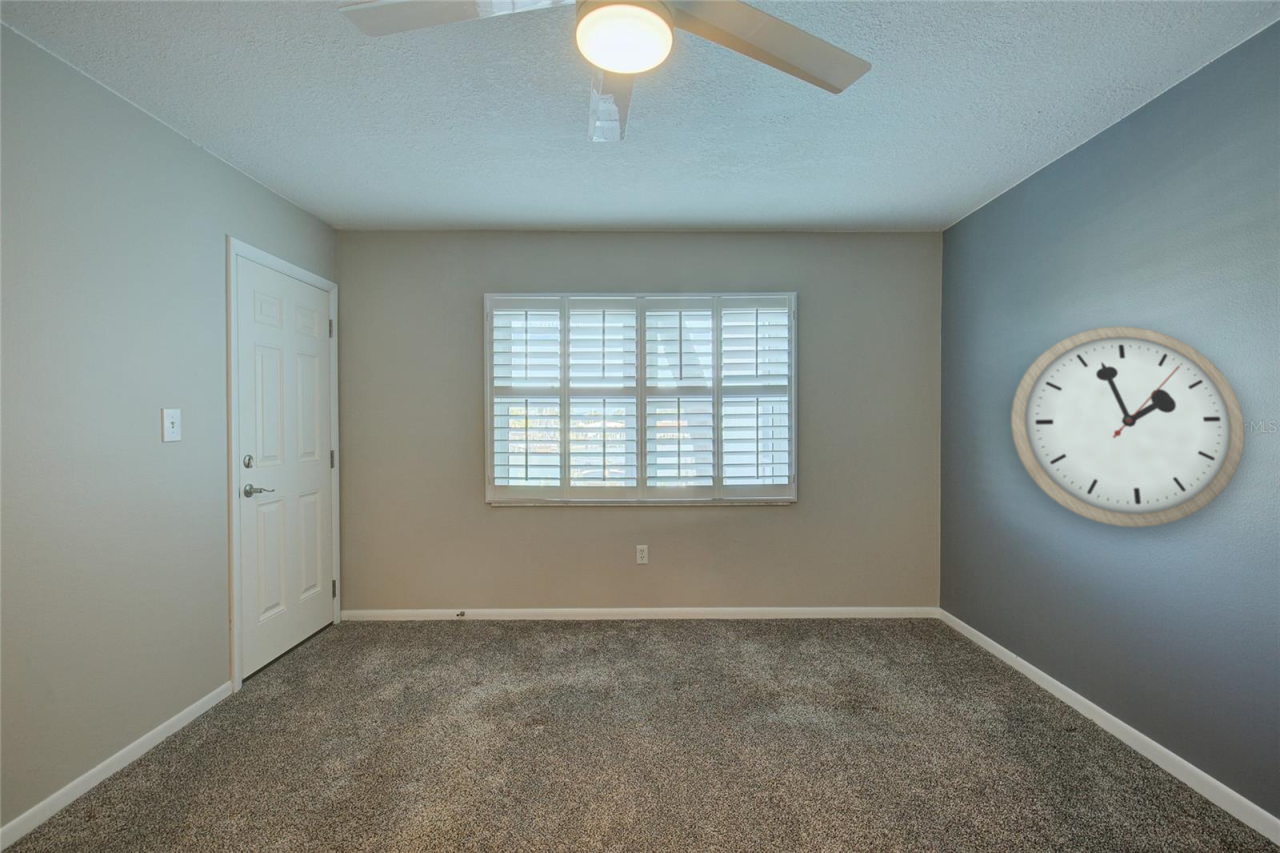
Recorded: 1.57.07
